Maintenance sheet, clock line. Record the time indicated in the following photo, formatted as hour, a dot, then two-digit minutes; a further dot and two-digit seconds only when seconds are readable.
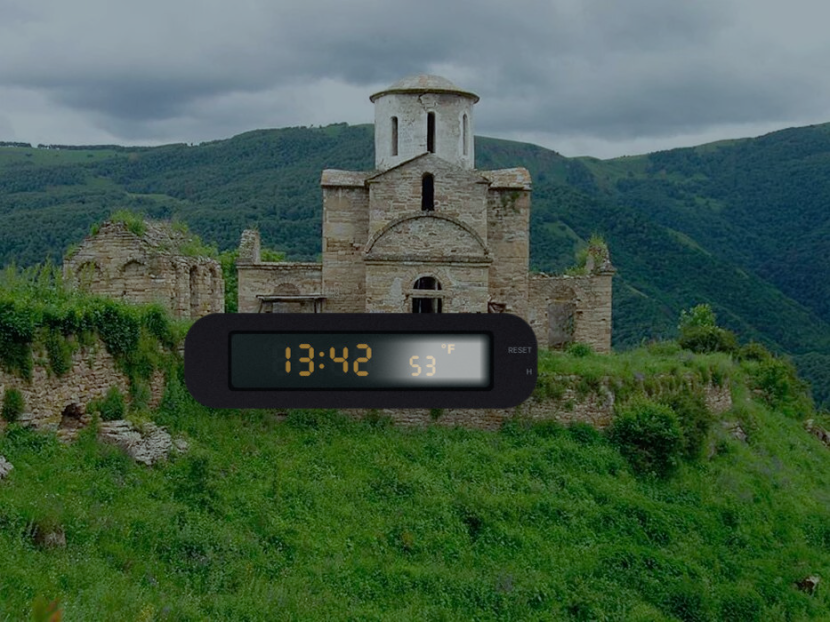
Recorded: 13.42
